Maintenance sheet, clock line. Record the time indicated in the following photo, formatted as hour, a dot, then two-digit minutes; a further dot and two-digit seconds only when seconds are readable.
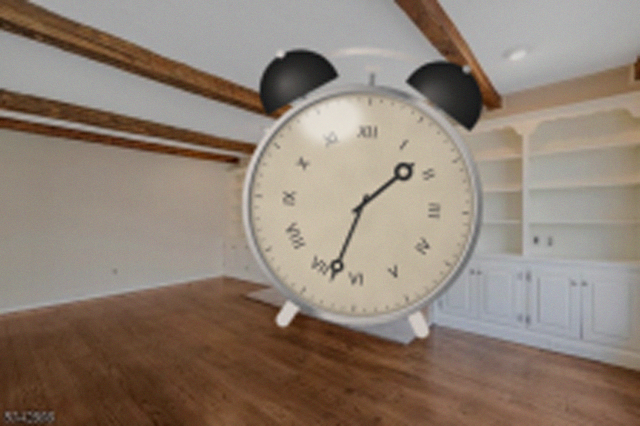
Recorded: 1.33
